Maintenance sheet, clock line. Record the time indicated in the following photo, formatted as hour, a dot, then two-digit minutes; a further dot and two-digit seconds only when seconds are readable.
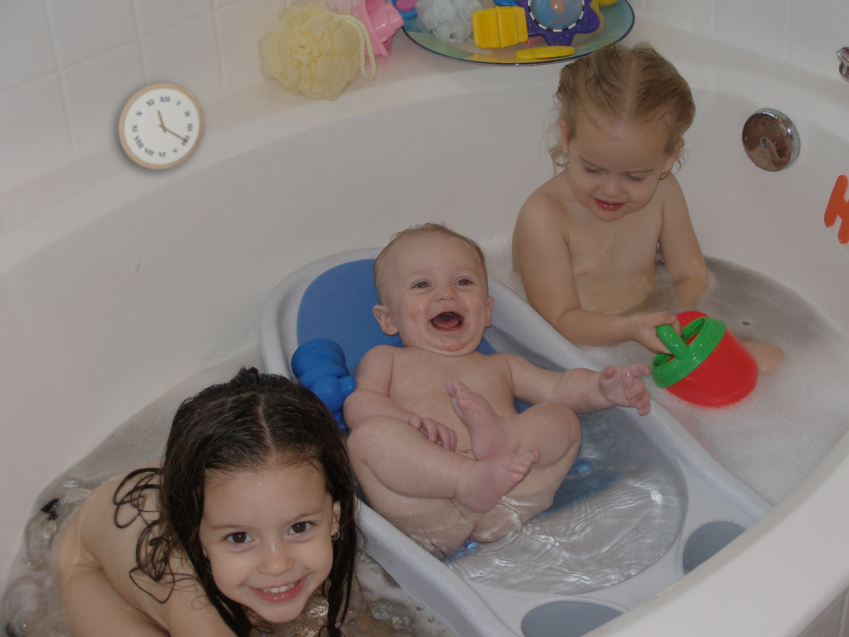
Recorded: 11.20
